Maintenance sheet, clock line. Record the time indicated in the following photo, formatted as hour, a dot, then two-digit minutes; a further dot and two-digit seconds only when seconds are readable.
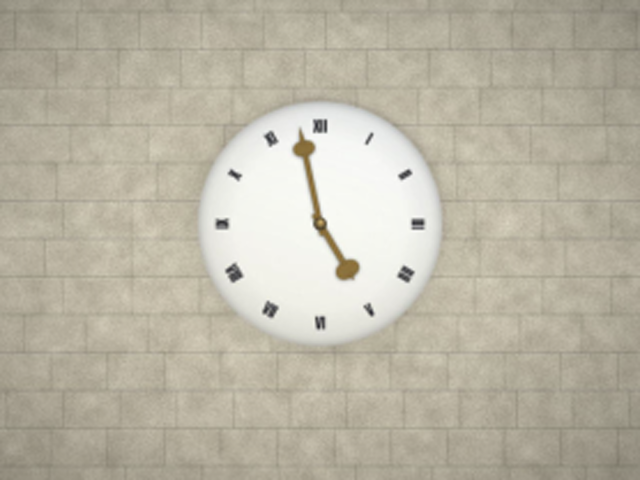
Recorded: 4.58
